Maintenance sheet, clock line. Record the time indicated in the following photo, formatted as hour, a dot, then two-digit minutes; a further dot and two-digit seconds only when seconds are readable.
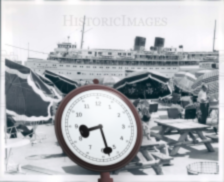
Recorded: 8.28
